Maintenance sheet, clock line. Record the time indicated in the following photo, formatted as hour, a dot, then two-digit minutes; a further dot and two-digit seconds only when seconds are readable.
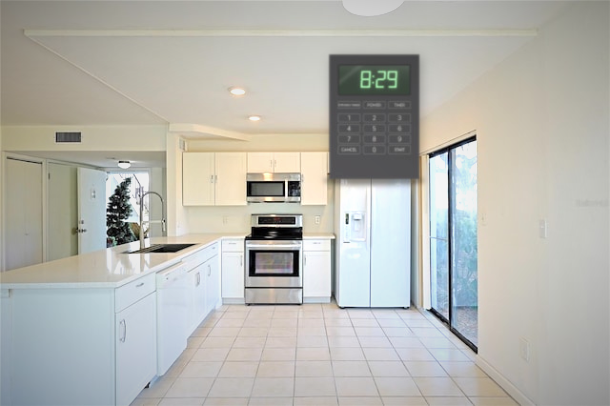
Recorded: 8.29
